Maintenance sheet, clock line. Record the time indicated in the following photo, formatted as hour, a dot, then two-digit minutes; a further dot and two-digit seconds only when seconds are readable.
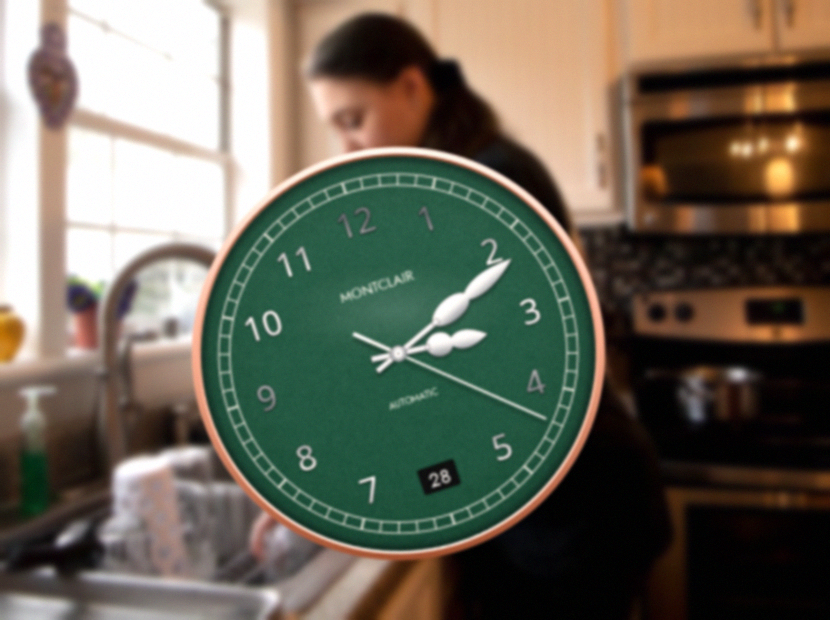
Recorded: 3.11.22
